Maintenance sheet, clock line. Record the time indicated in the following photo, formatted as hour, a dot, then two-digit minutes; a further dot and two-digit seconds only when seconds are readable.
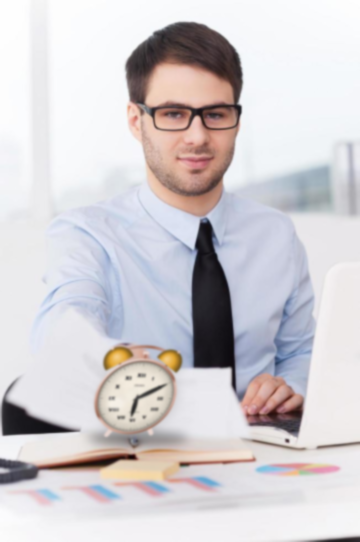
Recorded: 6.10
